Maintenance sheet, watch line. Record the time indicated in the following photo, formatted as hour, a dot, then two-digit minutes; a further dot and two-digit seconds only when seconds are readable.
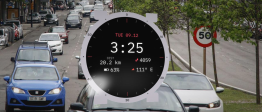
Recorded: 3.25
